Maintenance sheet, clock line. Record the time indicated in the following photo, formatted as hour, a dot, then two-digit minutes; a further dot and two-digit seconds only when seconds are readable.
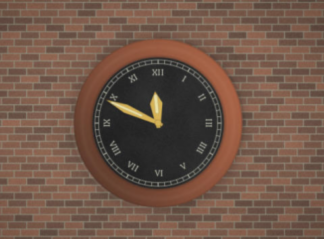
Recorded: 11.49
